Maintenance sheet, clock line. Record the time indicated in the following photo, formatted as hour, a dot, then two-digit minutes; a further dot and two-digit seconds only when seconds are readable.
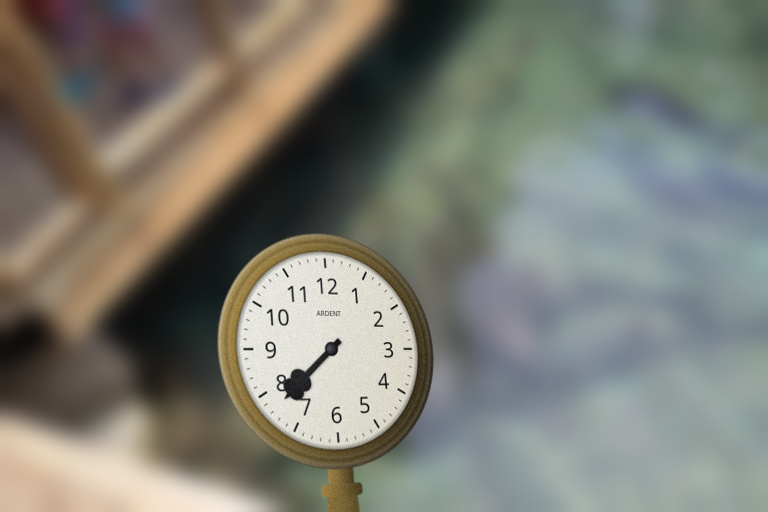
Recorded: 7.38
